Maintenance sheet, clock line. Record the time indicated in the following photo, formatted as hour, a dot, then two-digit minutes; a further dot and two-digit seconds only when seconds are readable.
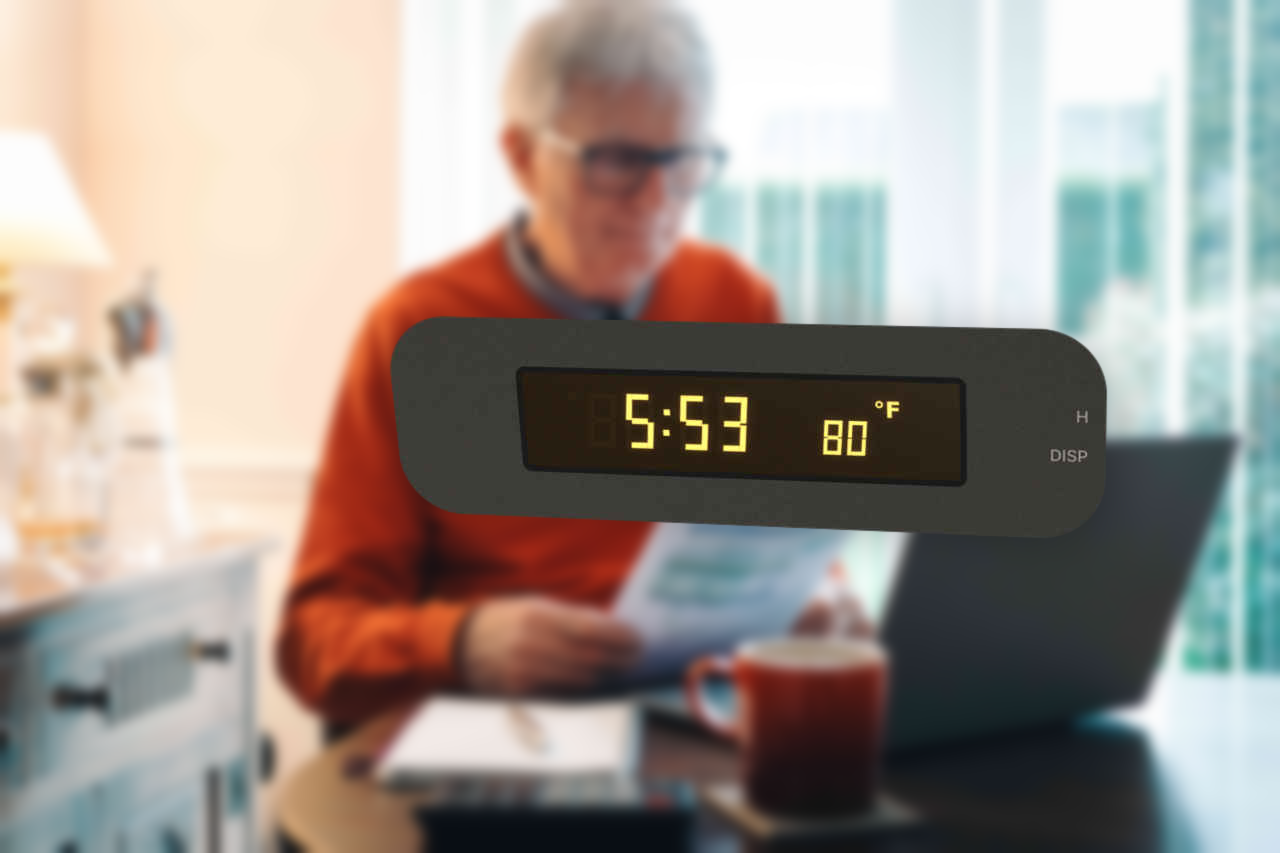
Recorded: 5.53
